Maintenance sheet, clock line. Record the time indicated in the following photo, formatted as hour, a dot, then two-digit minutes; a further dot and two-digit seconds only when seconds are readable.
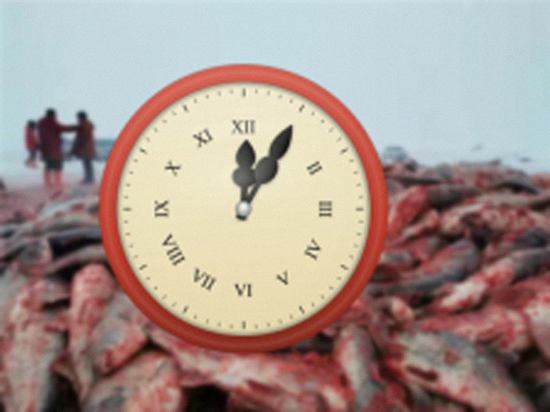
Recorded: 12.05
